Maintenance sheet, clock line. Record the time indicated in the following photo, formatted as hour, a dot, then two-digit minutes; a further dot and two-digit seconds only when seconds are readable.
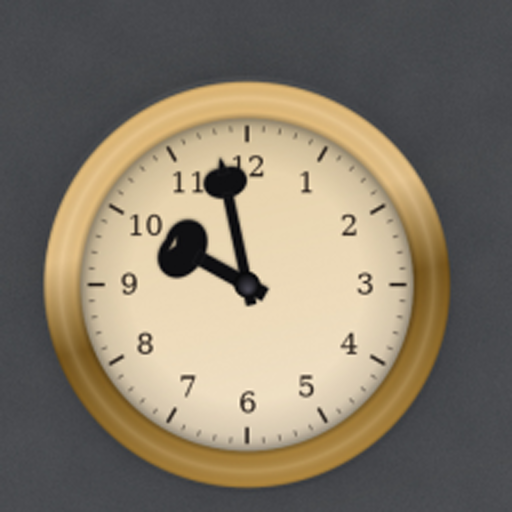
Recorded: 9.58
